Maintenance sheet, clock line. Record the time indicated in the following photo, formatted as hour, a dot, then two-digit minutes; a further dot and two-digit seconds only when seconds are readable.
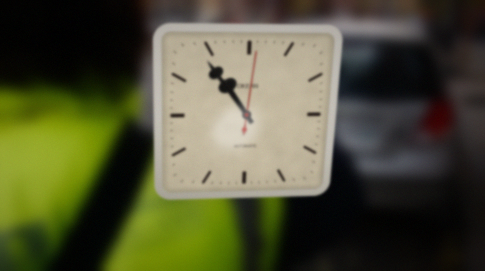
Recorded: 10.54.01
